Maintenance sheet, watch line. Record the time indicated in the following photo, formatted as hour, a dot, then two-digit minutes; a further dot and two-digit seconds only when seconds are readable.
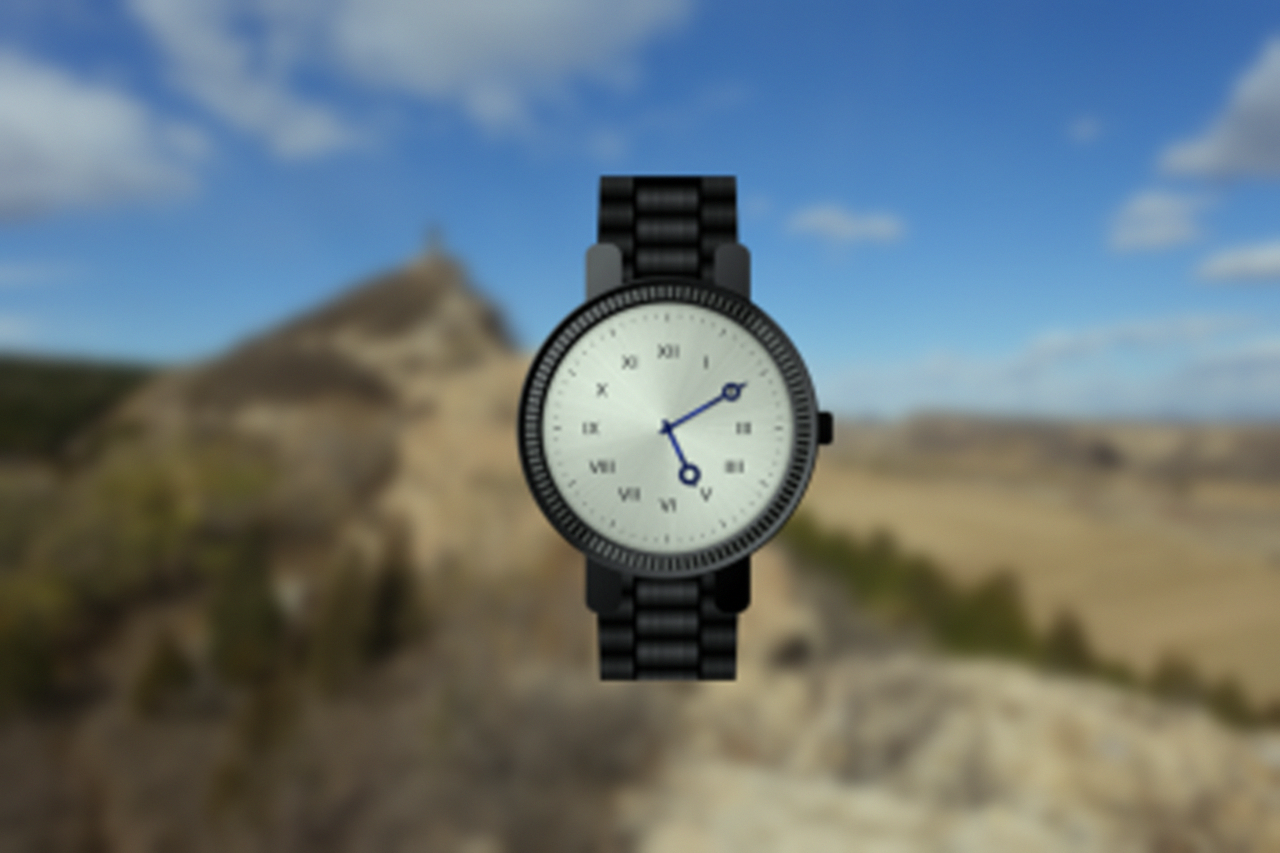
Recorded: 5.10
